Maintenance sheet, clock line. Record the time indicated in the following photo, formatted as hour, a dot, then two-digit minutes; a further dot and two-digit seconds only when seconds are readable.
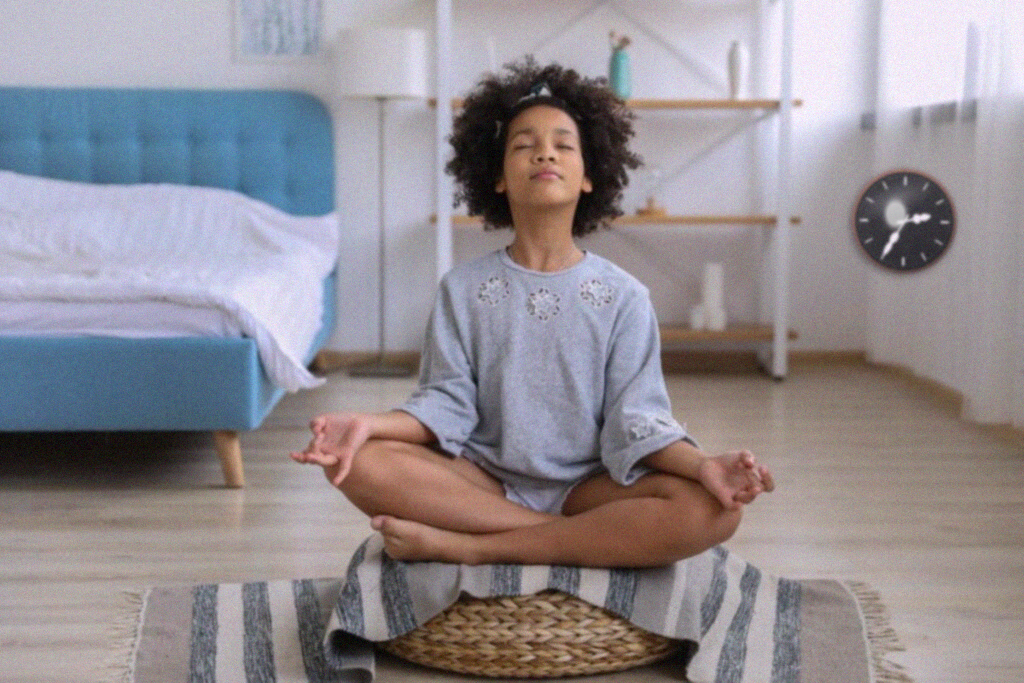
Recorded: 2.35
